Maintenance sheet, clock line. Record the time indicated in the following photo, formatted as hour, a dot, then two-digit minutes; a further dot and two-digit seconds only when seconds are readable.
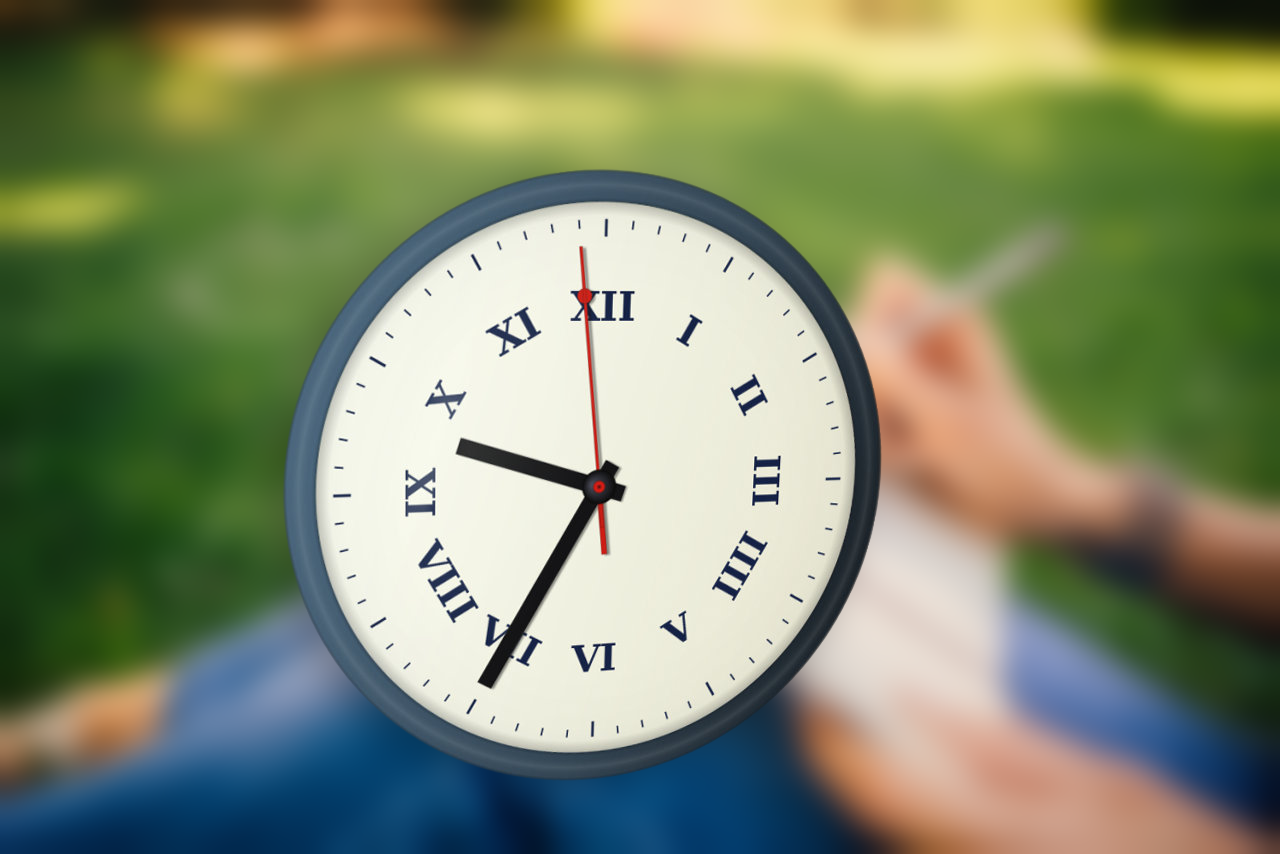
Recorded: 9.34.59
